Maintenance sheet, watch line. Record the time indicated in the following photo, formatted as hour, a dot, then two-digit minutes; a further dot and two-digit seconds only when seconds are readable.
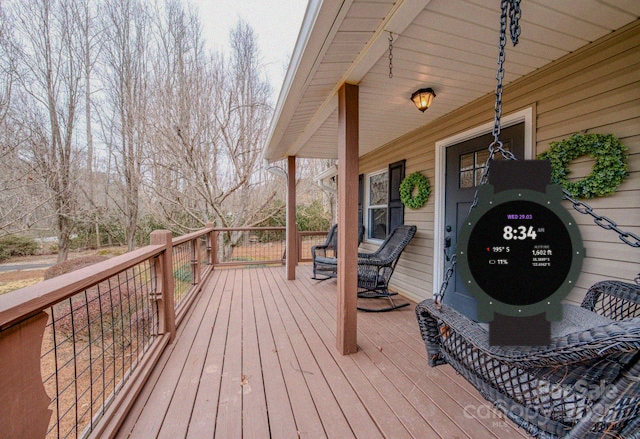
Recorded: 8.34
